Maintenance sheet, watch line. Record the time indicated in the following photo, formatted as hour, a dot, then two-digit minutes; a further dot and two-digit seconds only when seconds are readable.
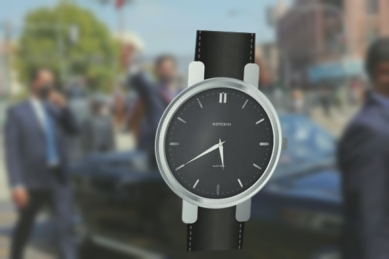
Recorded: 5.40
